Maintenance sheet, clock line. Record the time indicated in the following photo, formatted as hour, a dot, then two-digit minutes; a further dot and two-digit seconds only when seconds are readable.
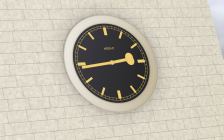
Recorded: 2.44
